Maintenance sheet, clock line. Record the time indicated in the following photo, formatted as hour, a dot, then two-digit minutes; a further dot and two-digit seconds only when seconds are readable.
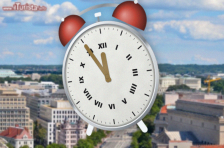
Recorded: 11.55
